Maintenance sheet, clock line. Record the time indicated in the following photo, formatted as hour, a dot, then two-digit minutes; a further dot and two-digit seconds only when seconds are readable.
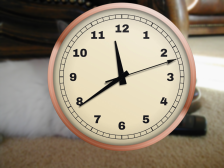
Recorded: 11.39.12
